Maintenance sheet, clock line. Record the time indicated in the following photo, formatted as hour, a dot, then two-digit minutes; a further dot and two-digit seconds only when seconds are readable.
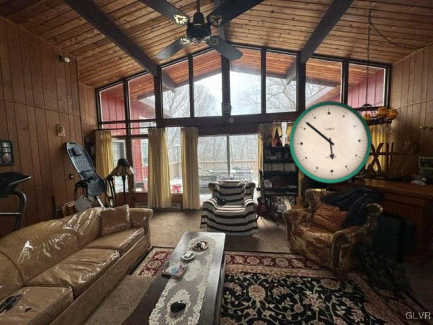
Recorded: 5.52
